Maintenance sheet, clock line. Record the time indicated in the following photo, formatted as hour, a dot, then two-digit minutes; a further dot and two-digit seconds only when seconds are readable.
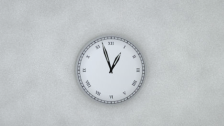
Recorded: 12.57
